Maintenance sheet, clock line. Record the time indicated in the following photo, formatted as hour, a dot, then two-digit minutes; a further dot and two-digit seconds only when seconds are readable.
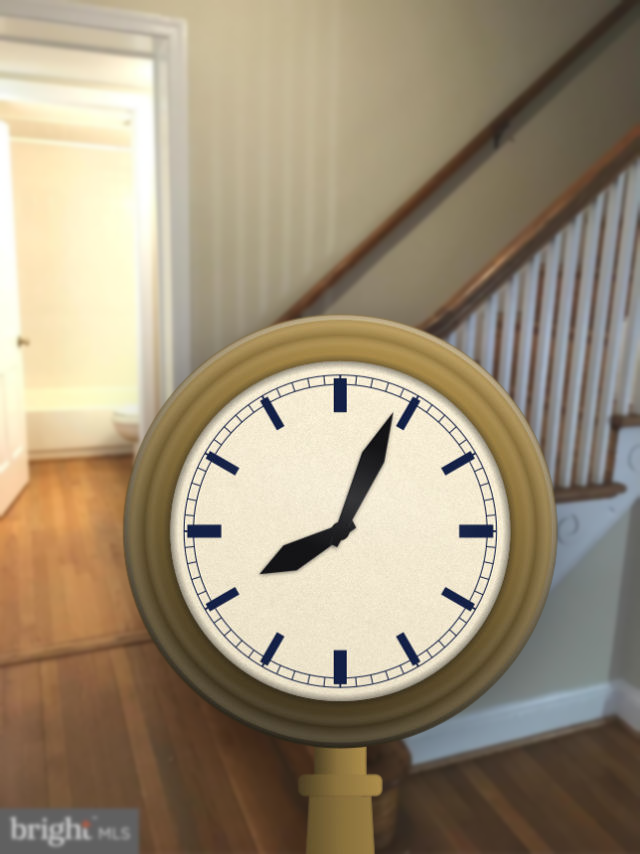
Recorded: 8.04
